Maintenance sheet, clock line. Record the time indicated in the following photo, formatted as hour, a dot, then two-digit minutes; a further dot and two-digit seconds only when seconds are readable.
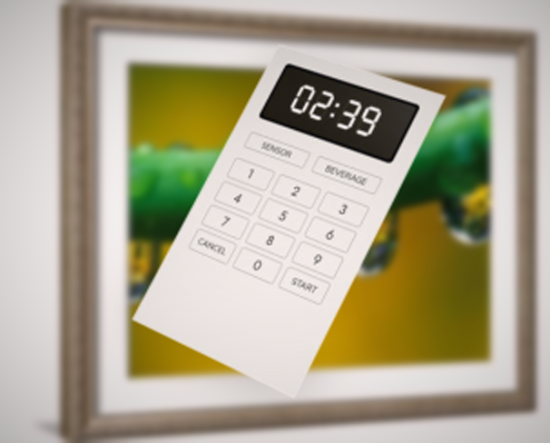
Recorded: 2.39
